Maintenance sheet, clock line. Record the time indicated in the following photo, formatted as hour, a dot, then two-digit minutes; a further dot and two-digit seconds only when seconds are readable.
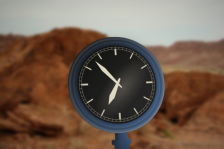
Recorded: 6.53
